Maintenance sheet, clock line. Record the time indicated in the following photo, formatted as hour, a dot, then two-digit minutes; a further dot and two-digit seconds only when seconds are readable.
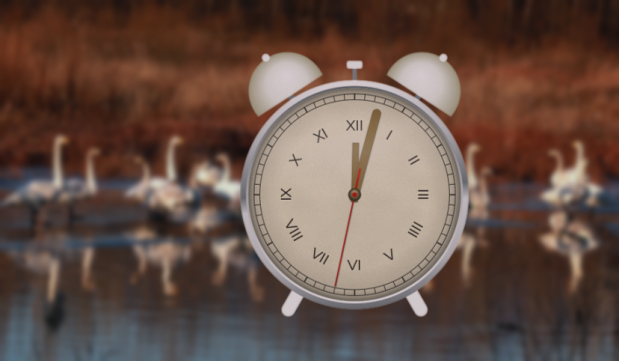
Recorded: 12.02.32
